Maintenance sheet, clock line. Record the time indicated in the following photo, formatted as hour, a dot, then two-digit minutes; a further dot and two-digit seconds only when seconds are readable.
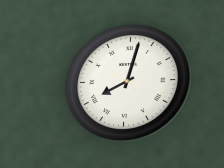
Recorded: 8.02
